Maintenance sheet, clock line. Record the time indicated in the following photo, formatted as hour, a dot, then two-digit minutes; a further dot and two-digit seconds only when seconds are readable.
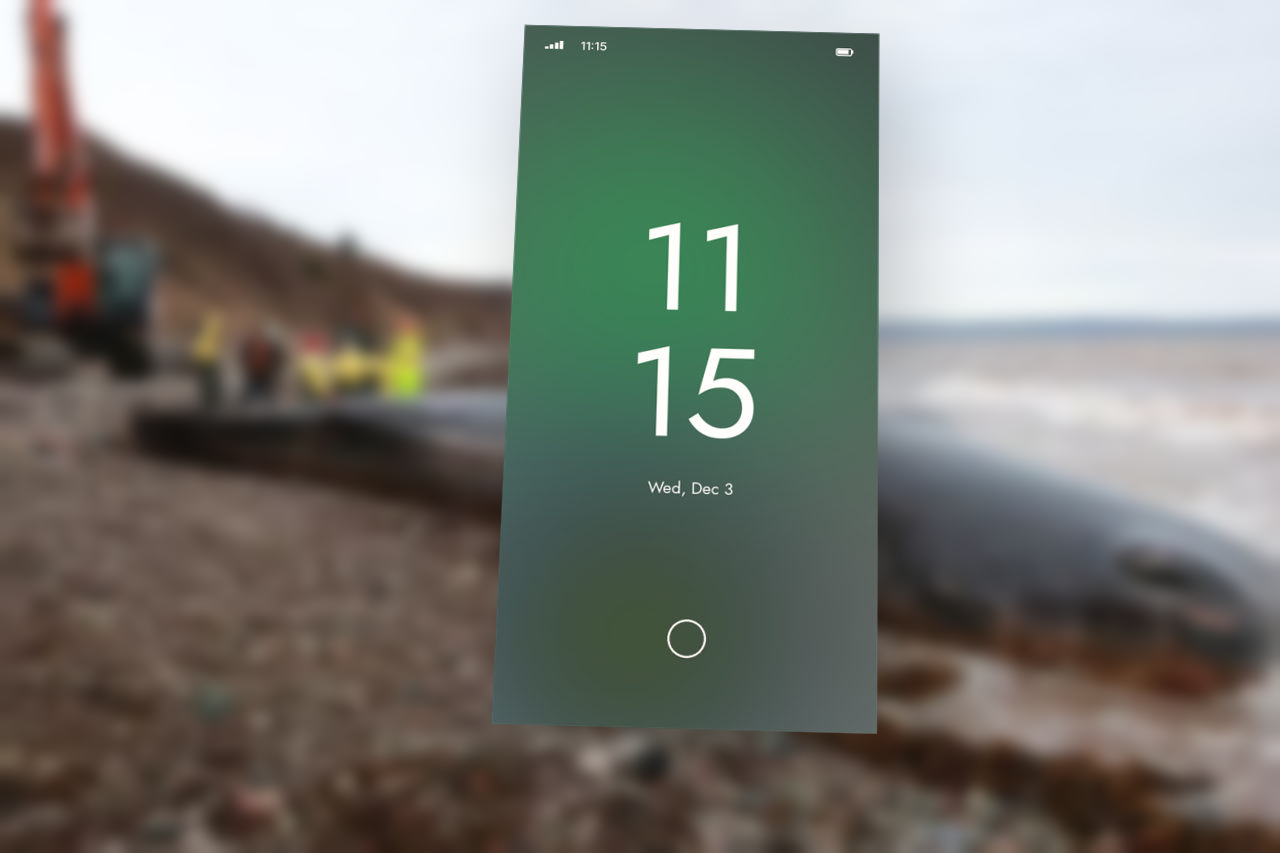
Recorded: 11.15
